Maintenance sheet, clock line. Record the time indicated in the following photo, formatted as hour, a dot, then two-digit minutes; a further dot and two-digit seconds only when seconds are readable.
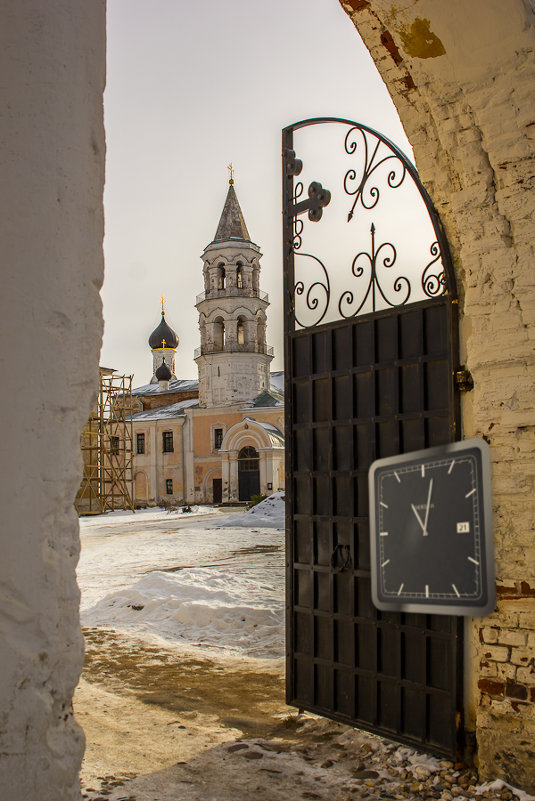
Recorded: 11.02
